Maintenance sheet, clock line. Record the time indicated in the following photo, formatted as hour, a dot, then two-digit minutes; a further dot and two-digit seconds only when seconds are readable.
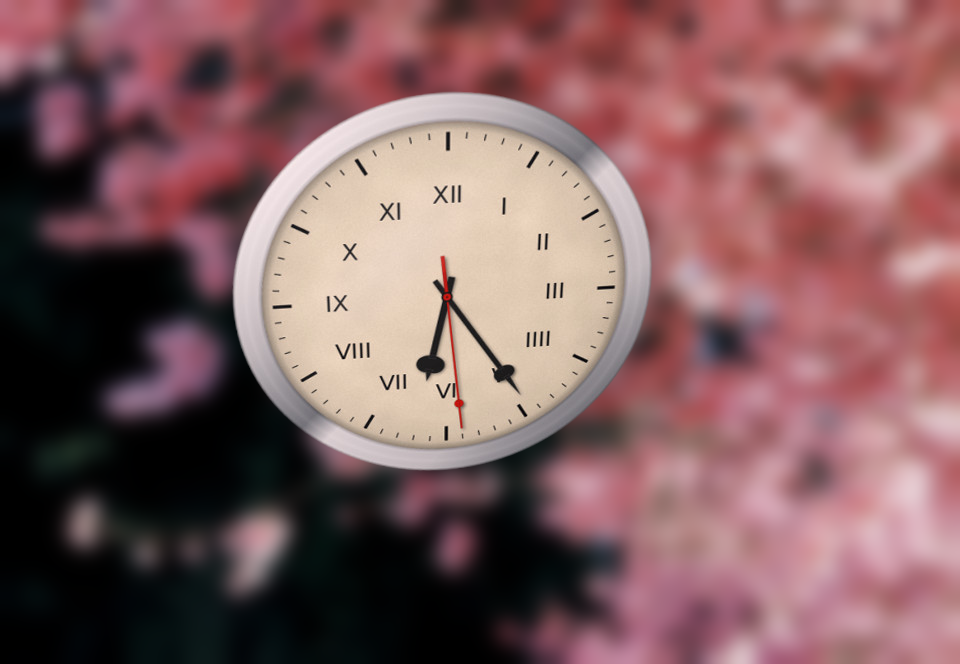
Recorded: 6.24.29
